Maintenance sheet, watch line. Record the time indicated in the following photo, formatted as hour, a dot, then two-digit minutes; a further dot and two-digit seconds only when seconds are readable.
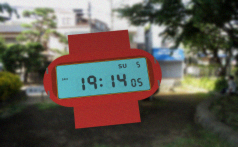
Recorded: 19.14.05
